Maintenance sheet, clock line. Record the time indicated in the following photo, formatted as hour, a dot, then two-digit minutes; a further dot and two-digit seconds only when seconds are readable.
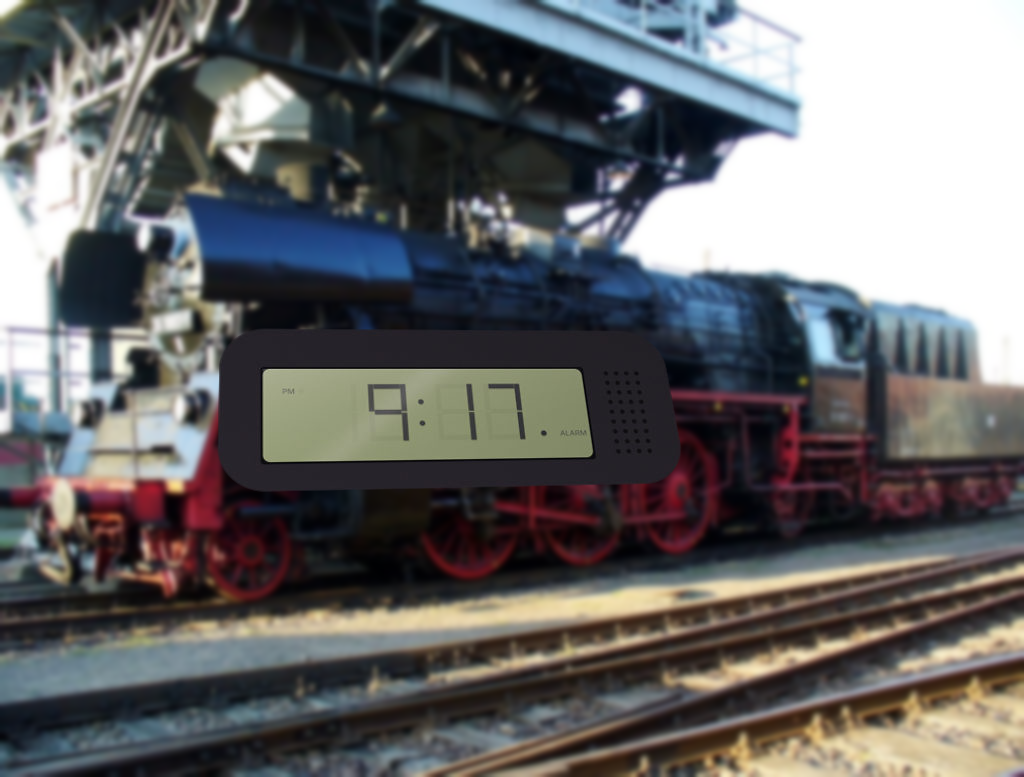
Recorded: 9.17
